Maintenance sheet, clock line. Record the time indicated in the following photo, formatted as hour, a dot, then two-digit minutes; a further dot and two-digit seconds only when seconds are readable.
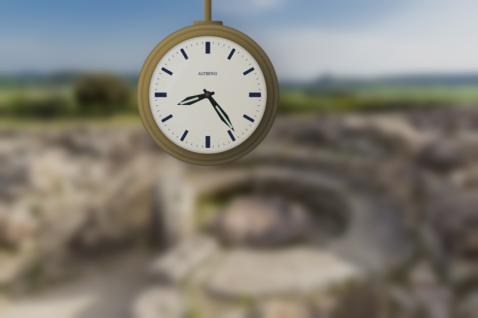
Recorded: 8.24
